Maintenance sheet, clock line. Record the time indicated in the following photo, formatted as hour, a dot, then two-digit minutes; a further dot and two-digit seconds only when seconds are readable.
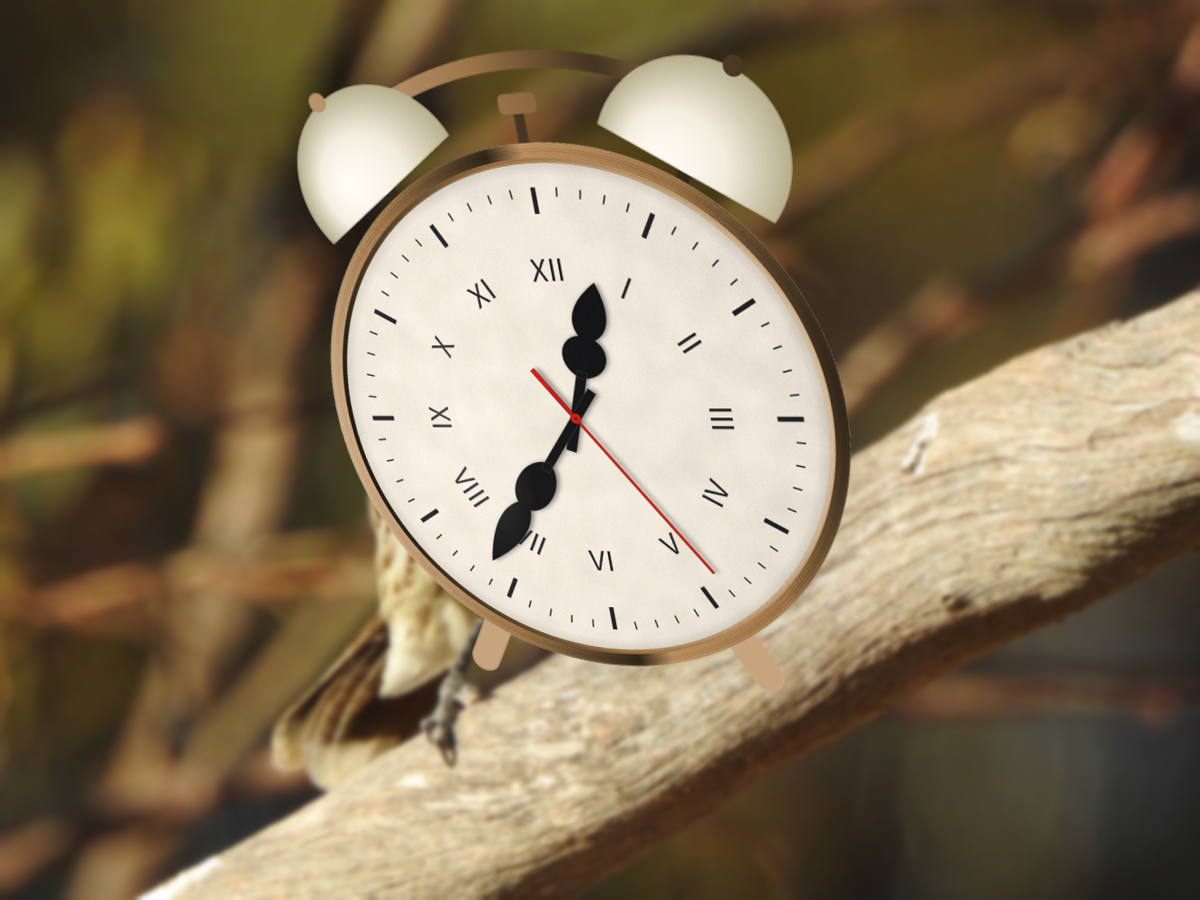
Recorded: 12.36.24
